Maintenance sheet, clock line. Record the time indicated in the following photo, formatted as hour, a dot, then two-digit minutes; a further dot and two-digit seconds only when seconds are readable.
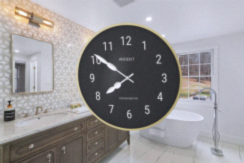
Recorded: 7.51
